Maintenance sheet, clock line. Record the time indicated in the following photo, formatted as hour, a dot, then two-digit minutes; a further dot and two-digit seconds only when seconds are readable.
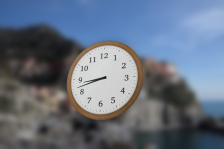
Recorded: 8.42
